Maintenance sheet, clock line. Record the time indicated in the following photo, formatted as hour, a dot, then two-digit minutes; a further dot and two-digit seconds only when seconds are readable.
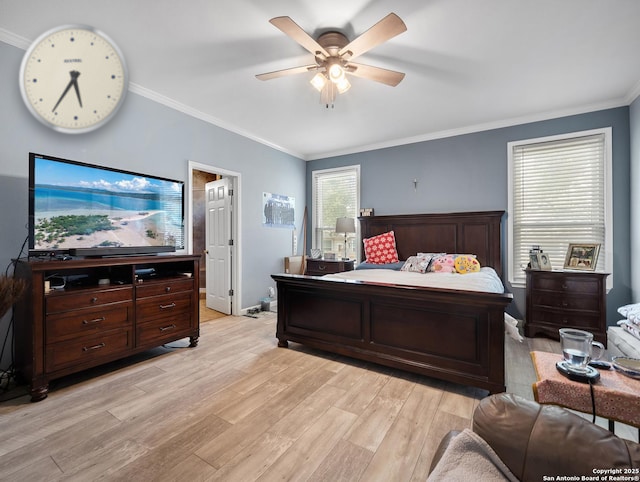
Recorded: 5.36
